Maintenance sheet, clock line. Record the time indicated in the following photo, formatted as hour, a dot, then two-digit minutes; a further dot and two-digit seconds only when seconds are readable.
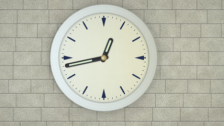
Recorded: 12.43
